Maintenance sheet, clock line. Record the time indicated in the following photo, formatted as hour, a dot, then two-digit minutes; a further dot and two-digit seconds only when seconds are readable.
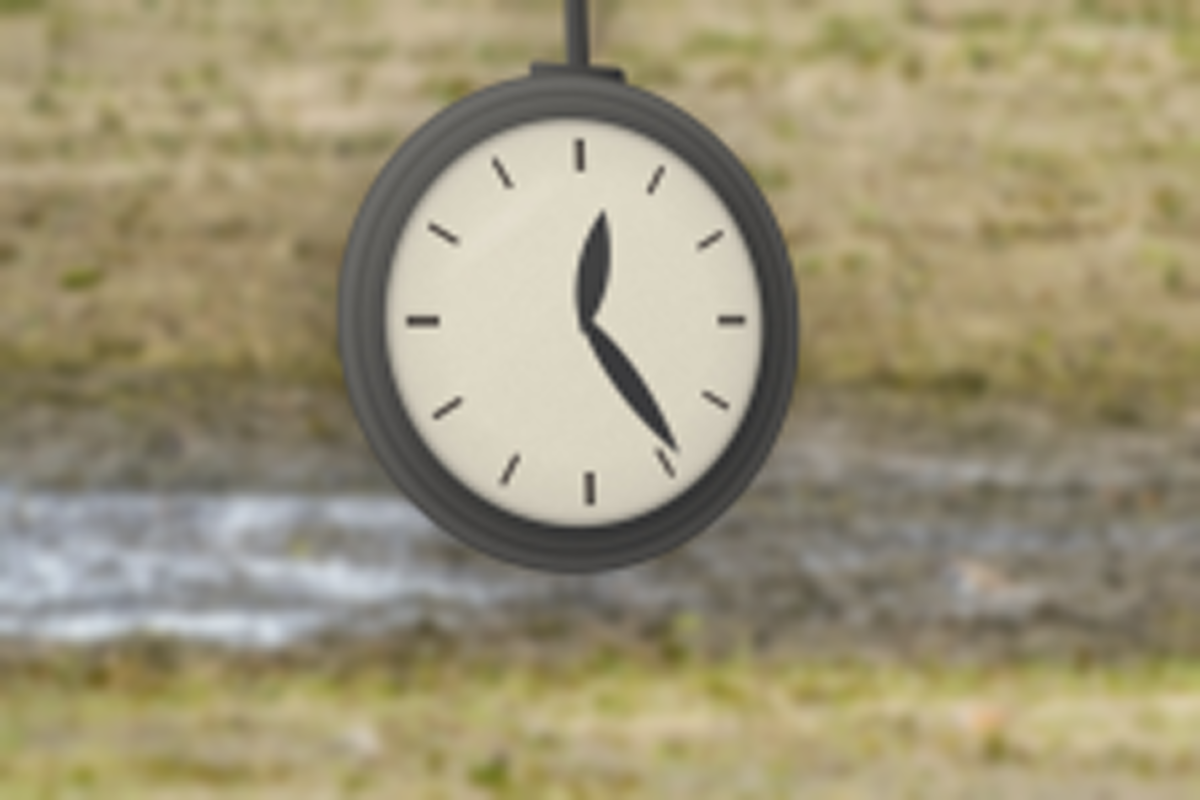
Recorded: 12.24
